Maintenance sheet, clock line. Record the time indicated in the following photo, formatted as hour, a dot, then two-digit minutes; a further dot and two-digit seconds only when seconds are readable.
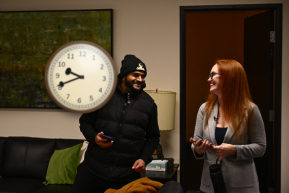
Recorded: 9.41
